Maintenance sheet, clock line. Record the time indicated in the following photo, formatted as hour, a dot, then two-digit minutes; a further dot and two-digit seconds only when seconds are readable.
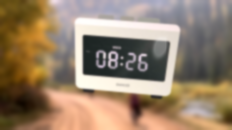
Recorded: 8.26
